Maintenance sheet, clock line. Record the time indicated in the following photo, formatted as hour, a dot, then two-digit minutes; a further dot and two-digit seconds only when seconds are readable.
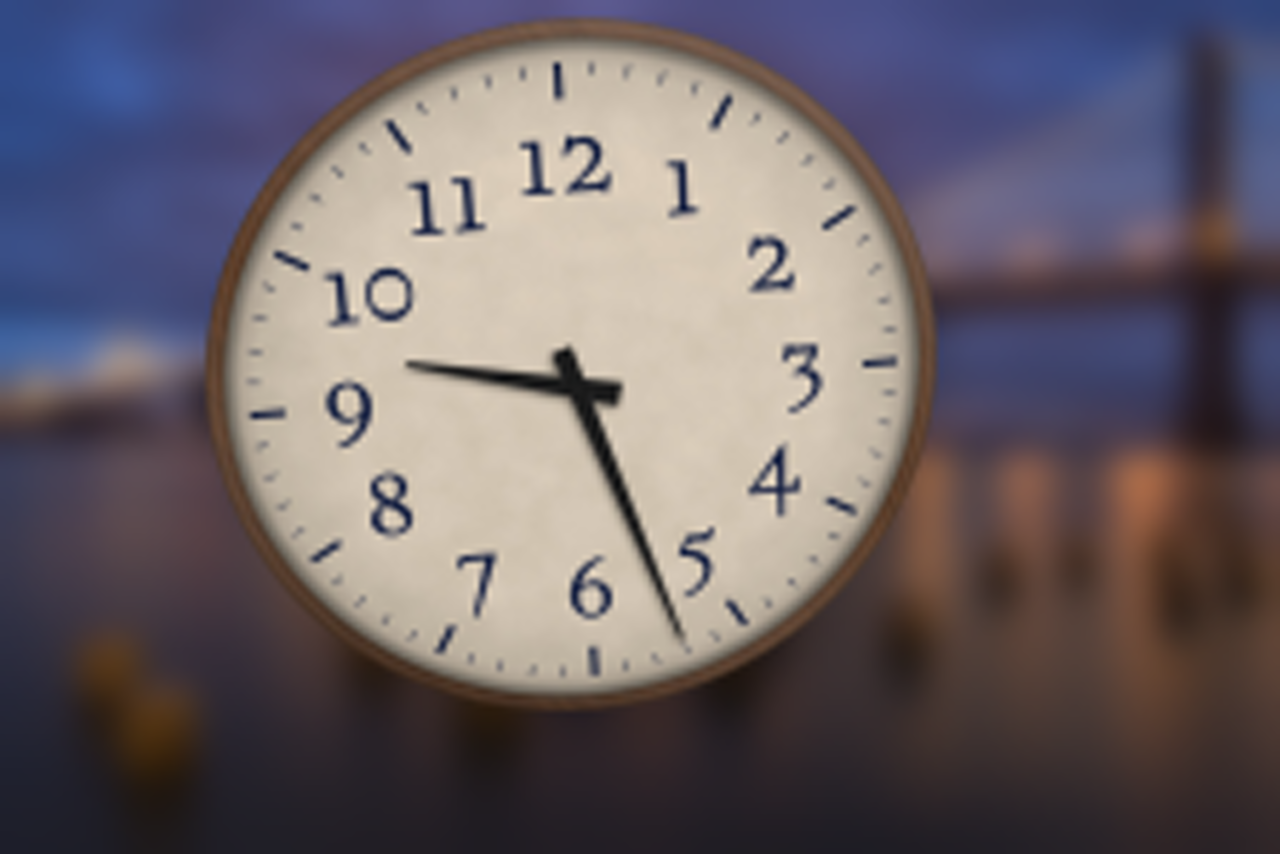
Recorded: 9.27
